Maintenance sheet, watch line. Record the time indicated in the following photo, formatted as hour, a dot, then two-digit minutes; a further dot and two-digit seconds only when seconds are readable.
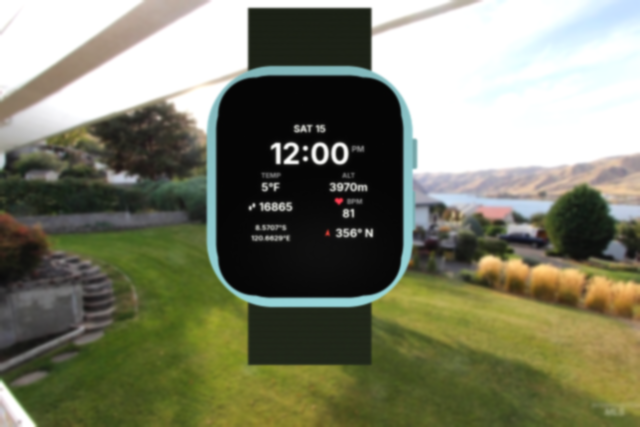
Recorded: 12.00
